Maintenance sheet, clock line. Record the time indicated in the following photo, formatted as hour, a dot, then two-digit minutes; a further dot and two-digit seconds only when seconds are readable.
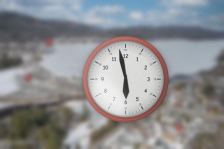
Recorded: 5.58
